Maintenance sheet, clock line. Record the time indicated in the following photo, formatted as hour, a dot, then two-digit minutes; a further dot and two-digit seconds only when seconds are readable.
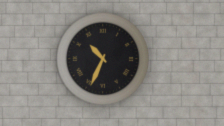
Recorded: 10.34
